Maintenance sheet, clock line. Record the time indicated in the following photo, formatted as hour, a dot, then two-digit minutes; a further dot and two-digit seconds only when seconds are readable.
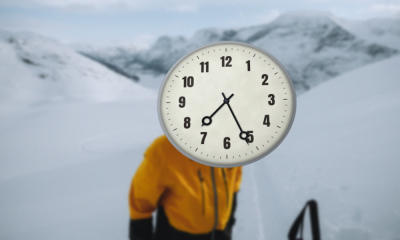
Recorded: 7.26
